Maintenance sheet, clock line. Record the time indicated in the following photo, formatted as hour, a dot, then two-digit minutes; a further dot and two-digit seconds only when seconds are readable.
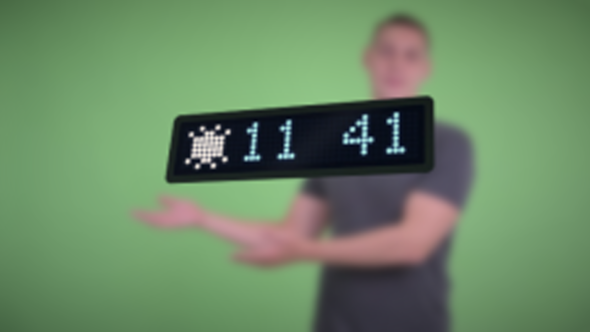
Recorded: 11.41
